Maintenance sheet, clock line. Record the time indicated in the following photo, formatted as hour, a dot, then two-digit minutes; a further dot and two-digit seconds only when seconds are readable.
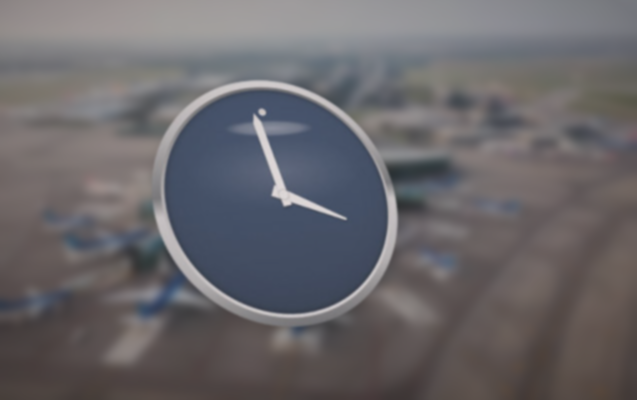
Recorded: 3.59
